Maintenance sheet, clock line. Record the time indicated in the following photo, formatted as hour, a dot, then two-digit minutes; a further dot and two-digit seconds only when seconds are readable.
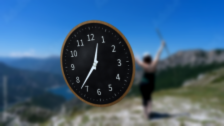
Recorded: 12.37
